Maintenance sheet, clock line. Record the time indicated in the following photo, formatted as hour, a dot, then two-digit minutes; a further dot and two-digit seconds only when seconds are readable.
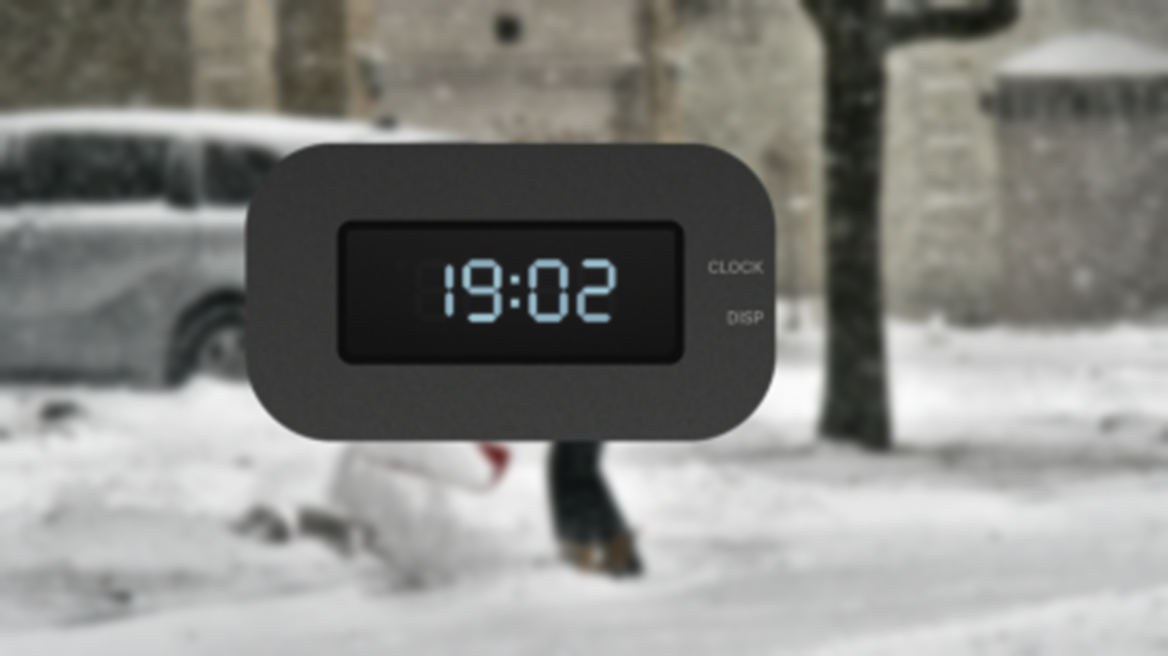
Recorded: 19.02
